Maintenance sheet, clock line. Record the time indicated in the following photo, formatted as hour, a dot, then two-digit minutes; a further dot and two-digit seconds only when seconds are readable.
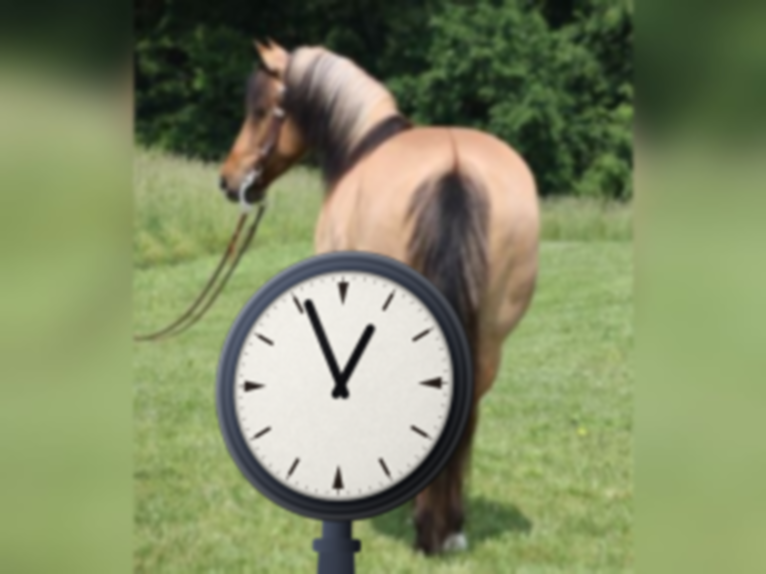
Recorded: 12.56
